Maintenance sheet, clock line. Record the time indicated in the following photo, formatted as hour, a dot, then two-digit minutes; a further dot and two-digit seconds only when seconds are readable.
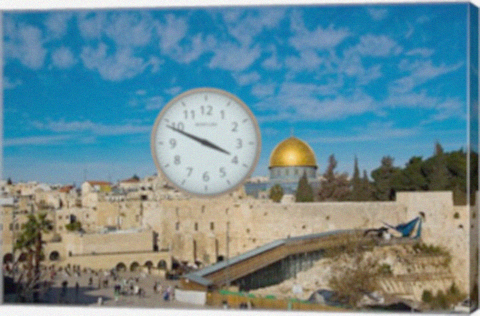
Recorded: 3.49
